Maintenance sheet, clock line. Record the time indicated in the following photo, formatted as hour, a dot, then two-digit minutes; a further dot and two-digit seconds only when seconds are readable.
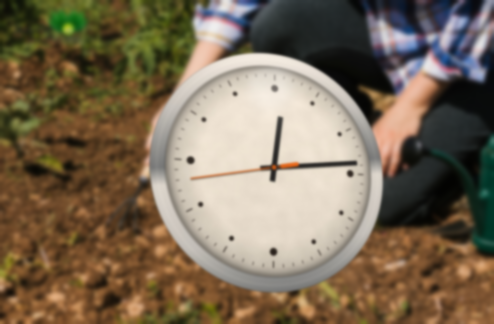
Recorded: 12.13.43
